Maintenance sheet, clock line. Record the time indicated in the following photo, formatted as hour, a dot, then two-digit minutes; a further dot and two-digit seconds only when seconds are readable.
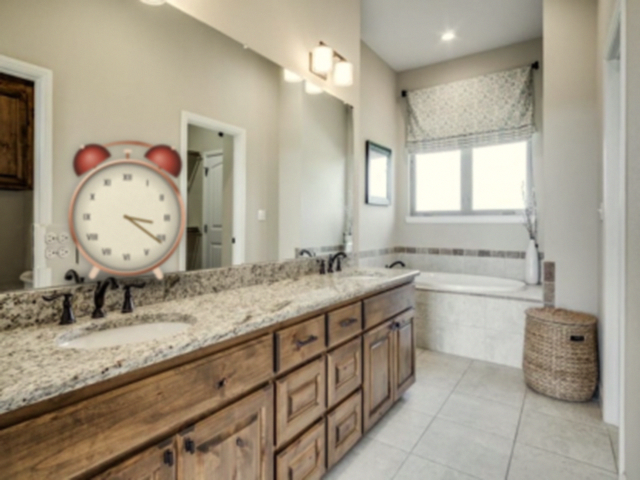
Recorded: 3.21
